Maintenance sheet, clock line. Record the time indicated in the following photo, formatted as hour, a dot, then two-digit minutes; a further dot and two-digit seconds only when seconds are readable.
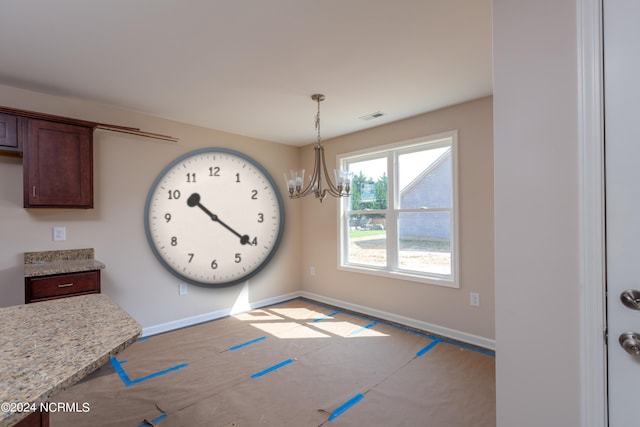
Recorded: 10.21
